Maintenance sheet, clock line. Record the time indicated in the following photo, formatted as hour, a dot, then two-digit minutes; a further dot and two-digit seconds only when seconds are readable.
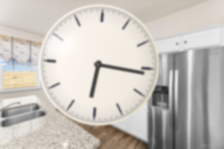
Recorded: 6.16
